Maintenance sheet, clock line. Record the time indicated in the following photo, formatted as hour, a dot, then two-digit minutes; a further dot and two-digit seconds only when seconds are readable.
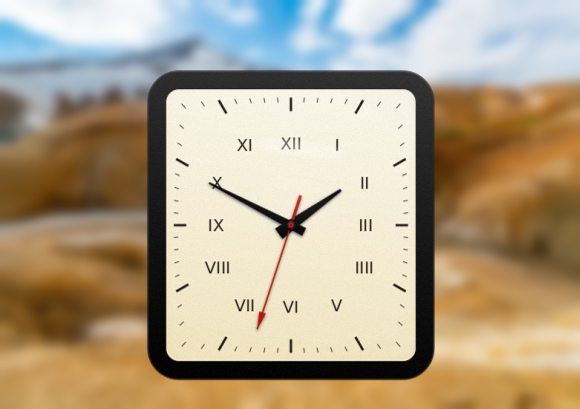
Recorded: 1.49.33
